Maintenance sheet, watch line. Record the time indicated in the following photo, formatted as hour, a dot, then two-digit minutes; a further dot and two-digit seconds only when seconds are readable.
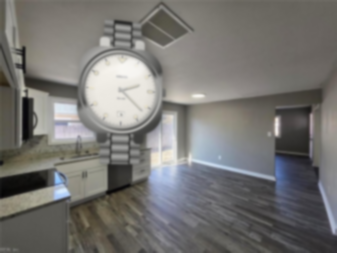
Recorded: 2.22
